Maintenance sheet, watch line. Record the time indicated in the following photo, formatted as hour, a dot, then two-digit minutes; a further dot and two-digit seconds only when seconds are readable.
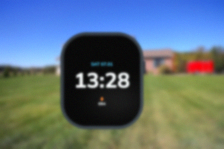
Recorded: 13.28
